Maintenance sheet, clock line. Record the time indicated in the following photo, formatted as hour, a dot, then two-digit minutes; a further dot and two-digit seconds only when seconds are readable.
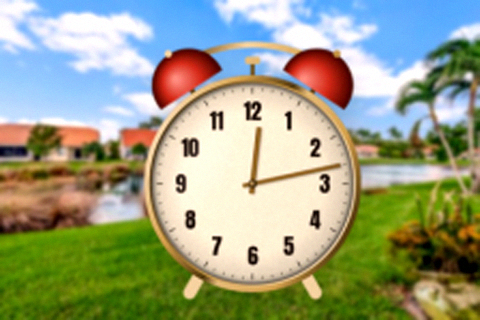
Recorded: 12.13
